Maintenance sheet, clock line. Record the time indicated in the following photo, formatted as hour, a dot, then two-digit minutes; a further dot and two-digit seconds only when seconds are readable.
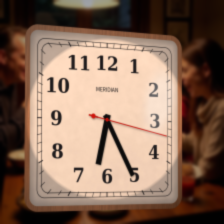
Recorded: 6.25.17
